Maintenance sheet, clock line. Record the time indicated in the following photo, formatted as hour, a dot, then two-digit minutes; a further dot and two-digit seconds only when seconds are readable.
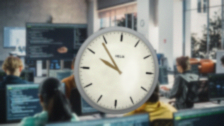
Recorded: 9.54
